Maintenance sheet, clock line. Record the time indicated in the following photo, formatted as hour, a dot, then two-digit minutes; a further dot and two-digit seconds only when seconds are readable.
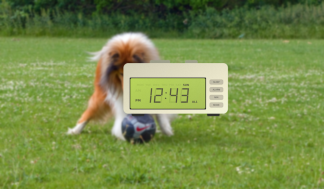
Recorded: 12.43
